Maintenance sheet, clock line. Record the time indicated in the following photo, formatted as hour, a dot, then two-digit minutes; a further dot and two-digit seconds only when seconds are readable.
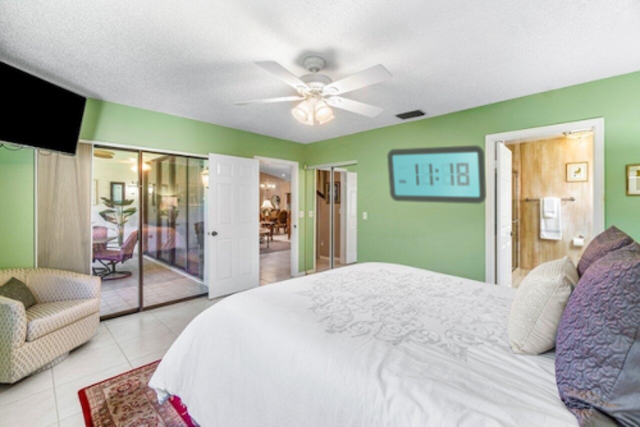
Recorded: 11.18
